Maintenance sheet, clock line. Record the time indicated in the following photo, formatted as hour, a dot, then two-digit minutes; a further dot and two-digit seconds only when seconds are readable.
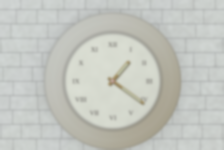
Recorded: 1.21
